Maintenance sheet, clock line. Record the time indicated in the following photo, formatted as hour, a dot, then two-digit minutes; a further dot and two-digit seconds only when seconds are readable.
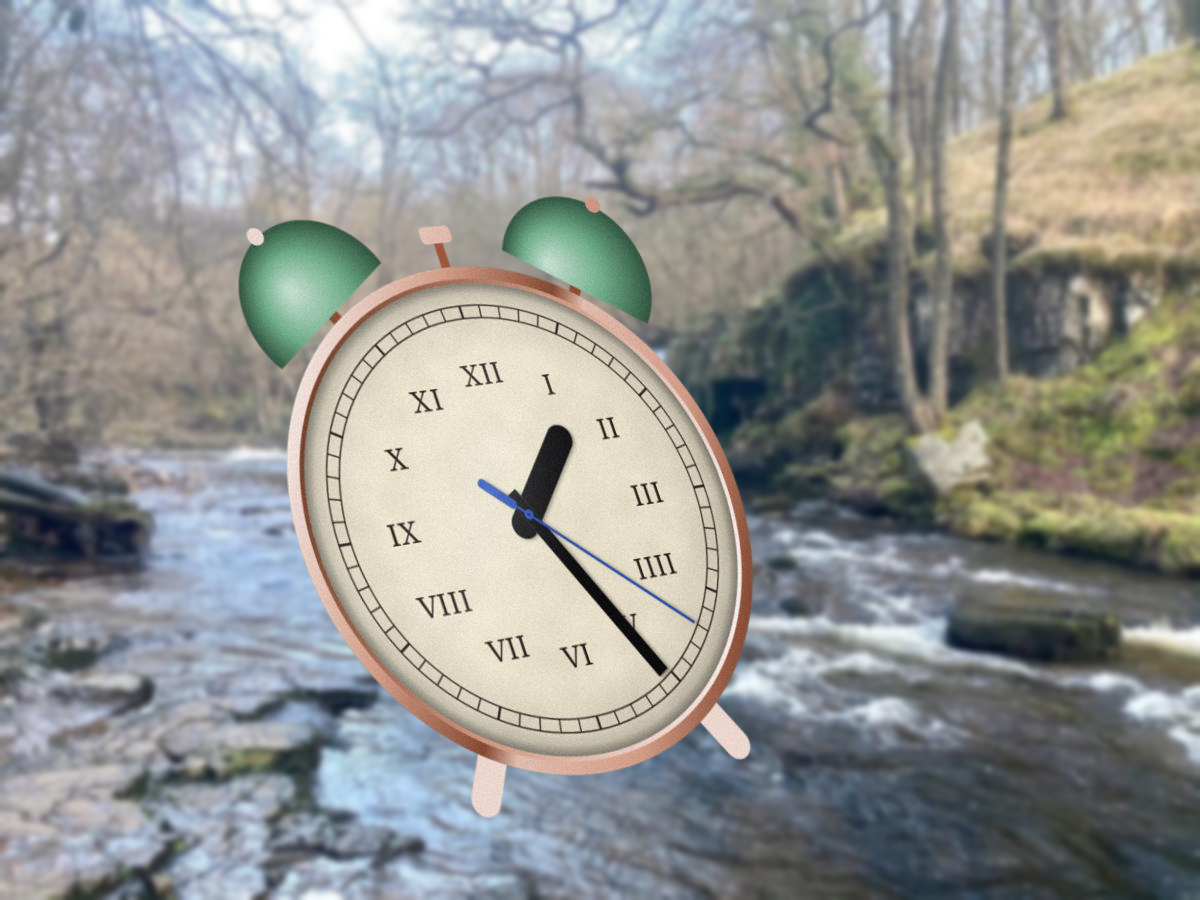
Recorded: 1.25.22
